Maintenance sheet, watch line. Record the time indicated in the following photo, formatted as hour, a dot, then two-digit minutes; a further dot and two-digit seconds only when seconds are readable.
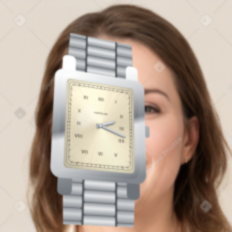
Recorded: 2.18
